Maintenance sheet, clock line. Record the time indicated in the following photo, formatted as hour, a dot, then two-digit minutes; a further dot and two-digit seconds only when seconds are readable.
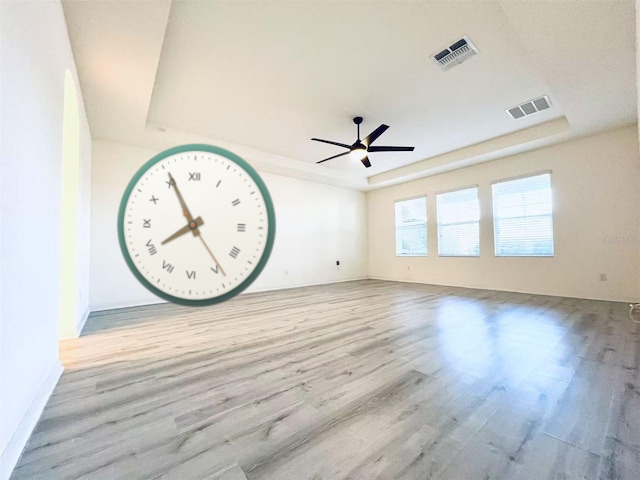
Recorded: 7.55.24
